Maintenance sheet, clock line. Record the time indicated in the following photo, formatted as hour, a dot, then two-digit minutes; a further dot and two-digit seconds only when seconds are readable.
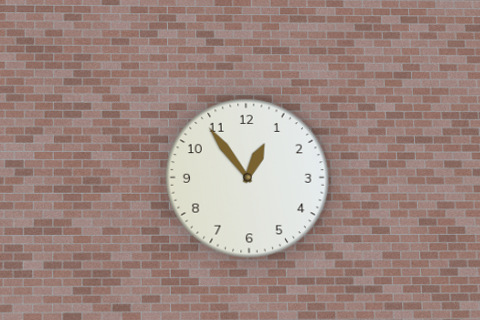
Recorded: 12.54
